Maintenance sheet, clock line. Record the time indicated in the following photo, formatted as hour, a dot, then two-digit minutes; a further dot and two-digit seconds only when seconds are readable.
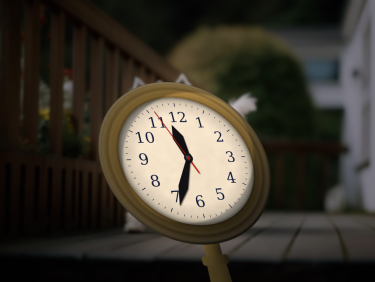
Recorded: 11.33.56
